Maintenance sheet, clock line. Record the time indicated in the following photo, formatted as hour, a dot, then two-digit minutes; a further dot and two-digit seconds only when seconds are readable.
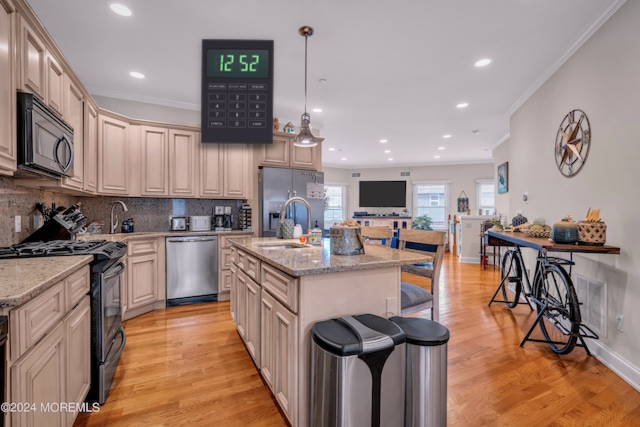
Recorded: 12.52
